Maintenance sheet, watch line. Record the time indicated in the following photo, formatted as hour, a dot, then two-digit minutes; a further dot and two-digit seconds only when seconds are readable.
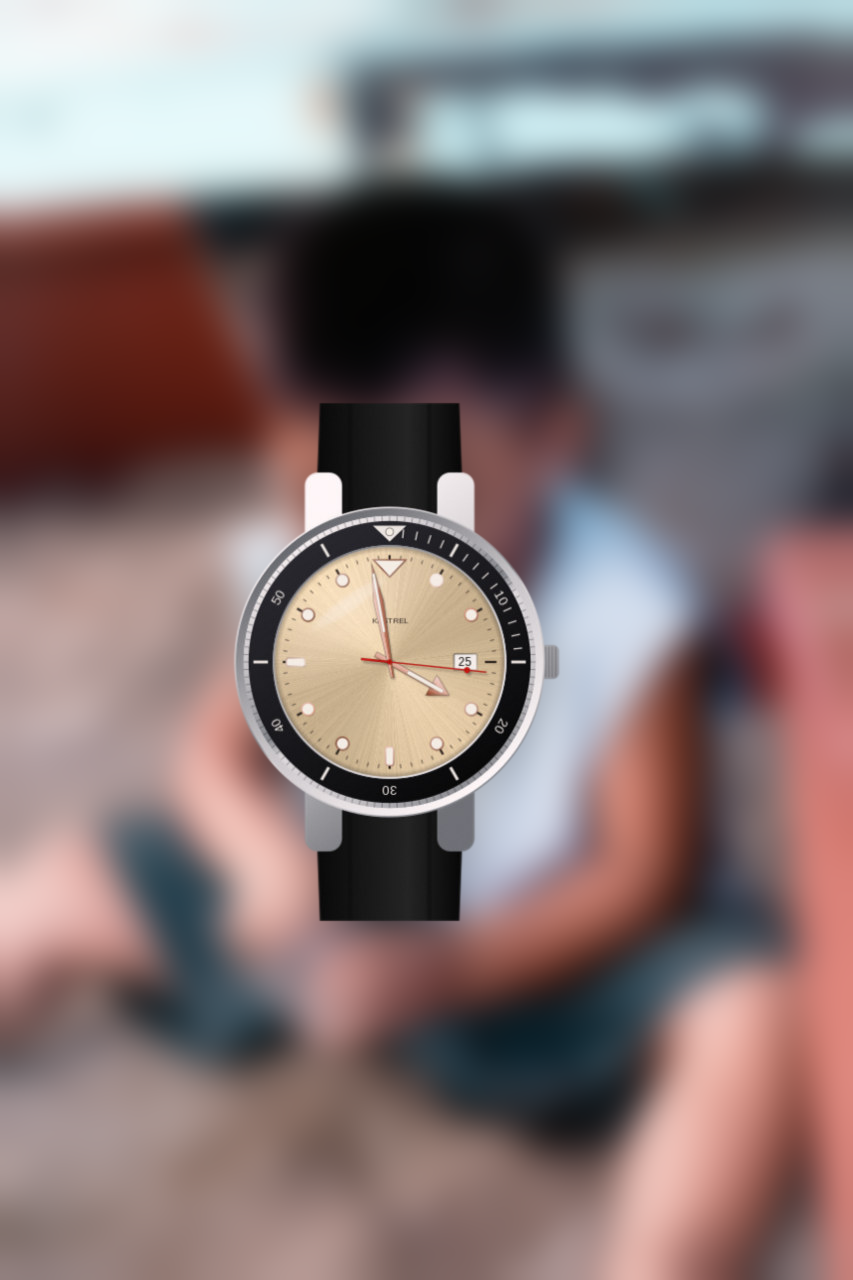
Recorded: 3.58.16
